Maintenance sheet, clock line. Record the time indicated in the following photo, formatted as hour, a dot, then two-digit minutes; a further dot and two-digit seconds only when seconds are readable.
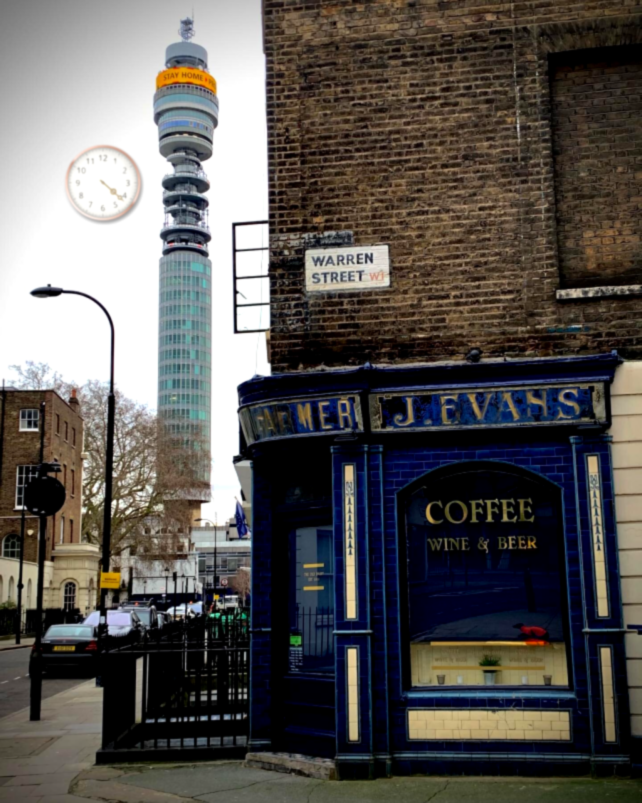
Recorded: 4.22
